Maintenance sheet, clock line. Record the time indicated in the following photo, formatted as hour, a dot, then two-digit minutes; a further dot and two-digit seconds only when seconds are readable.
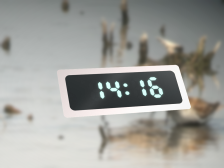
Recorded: 14.16
